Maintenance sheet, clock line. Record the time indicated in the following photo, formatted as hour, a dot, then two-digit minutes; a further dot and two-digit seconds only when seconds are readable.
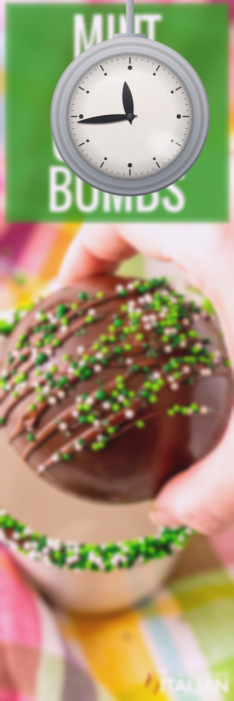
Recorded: 11.44
